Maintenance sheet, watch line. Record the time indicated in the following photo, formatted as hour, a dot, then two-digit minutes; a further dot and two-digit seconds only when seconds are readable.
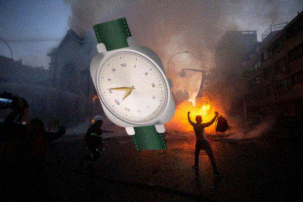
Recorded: 7.46
